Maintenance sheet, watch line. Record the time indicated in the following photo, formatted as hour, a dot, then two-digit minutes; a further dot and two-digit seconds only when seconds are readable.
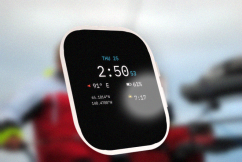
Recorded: 2.50
